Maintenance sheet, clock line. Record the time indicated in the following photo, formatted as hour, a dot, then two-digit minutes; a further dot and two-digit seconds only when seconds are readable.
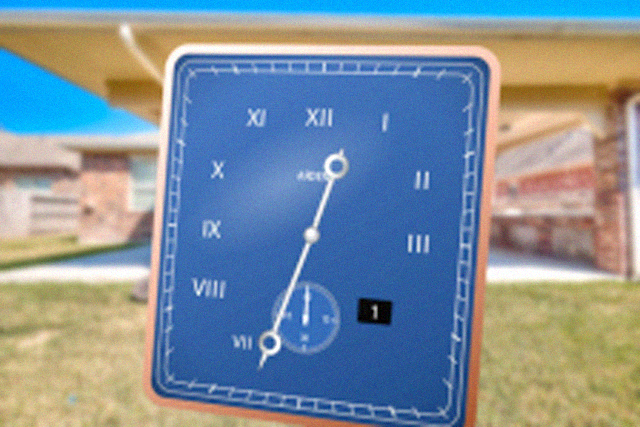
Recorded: 12.33
